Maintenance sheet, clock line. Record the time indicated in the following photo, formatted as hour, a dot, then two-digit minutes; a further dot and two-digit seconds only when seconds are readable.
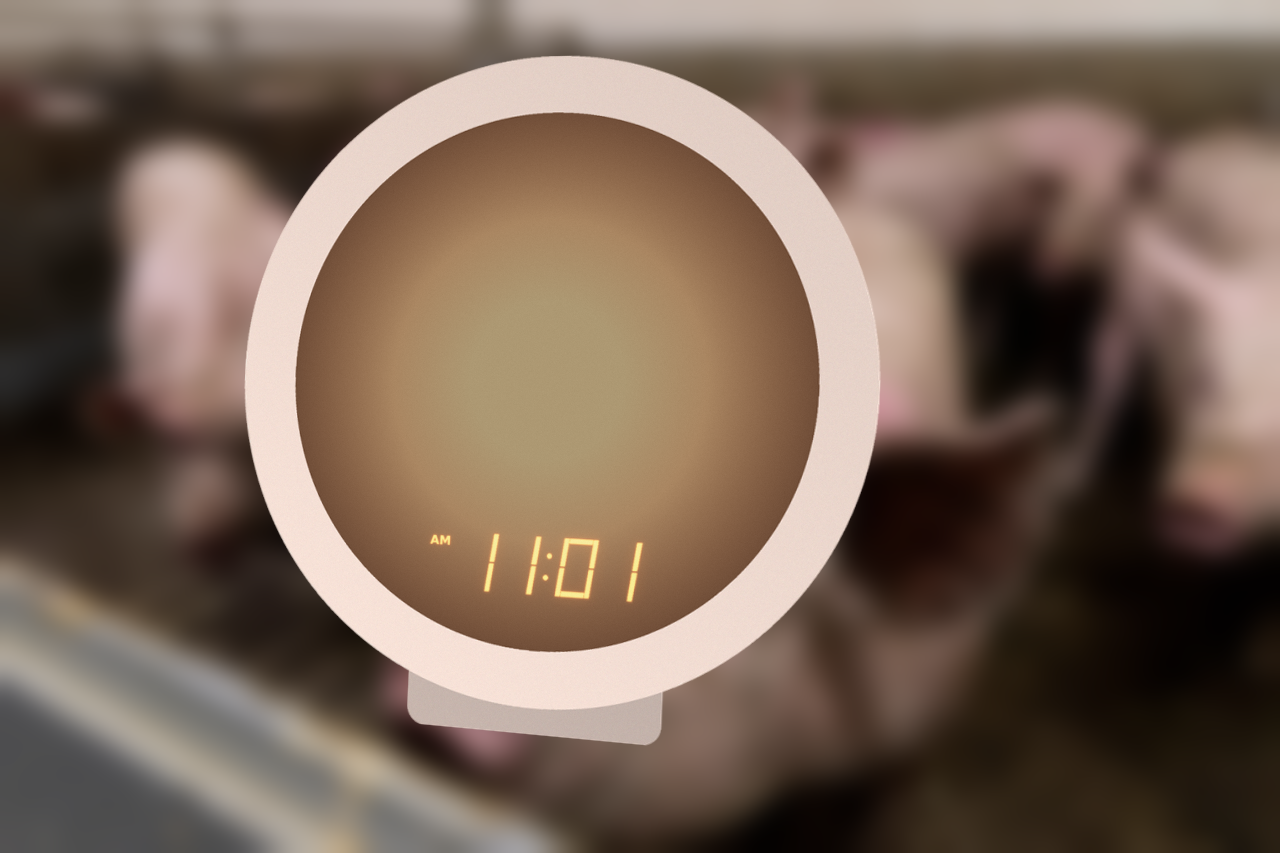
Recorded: 11.01
